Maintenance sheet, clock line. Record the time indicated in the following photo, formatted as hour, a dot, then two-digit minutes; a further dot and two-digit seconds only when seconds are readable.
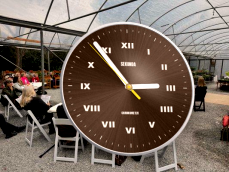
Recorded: 2.53.53
